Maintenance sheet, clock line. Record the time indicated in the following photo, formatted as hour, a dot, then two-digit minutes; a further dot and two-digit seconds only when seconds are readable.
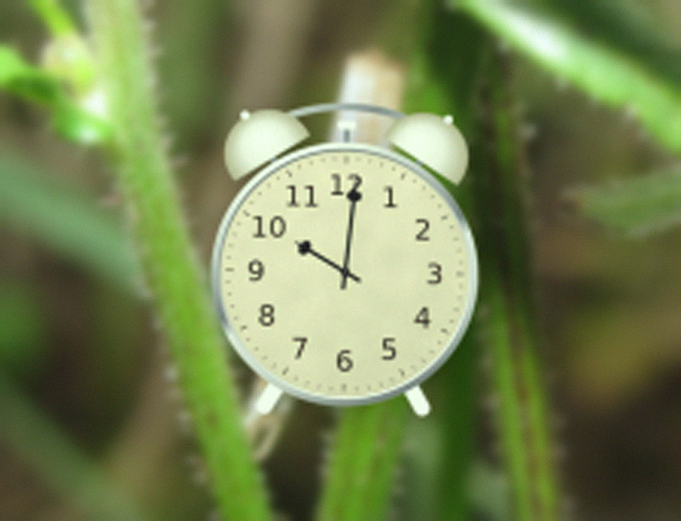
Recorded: 10.01
